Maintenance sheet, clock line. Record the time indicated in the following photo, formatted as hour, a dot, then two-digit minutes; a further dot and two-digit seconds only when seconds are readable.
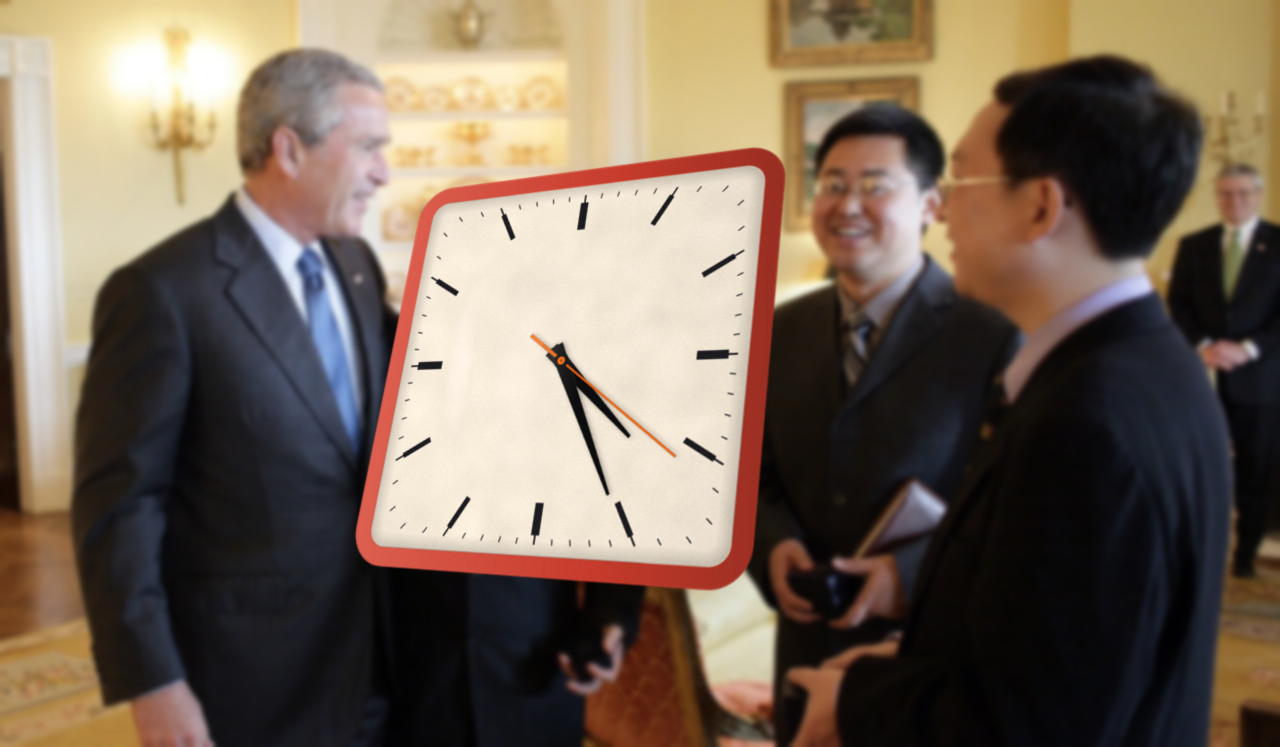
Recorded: 4.25.21
